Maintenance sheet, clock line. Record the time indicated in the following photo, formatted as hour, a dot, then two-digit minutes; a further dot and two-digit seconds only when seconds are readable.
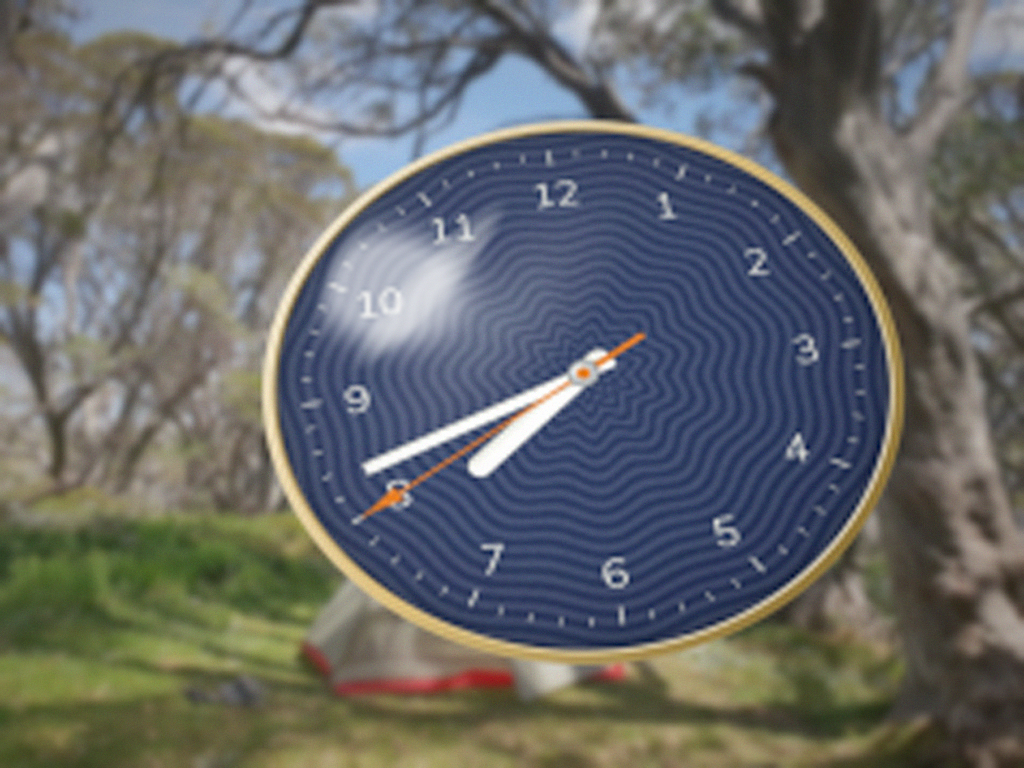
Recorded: 7.41.40
